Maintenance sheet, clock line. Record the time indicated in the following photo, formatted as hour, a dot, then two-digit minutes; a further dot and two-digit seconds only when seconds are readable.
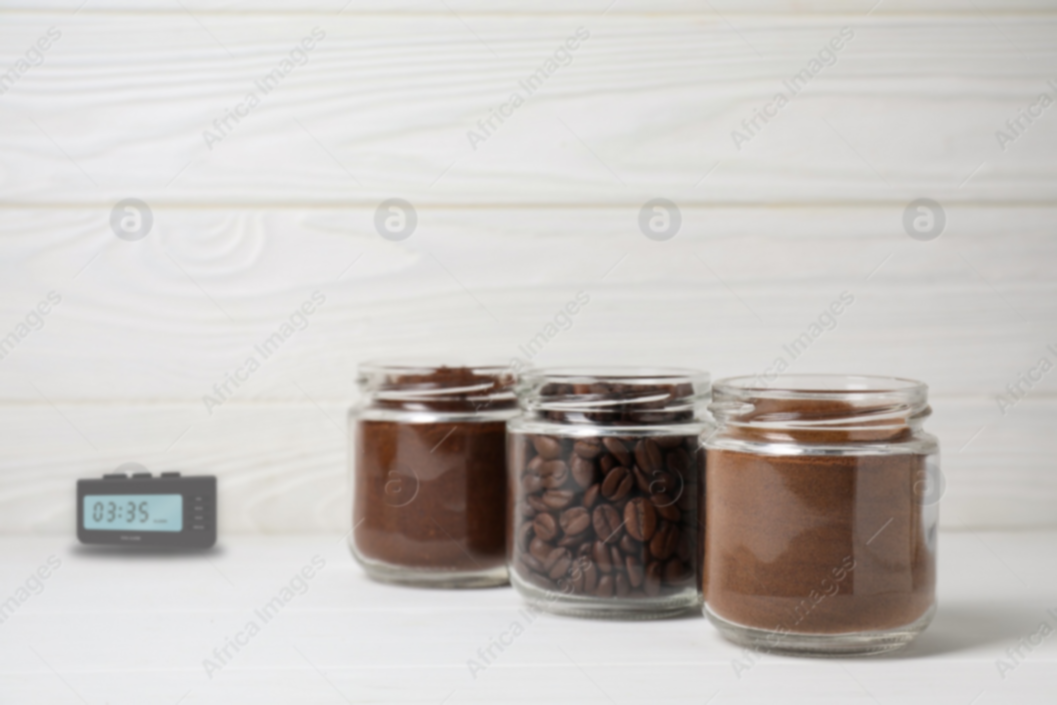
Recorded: 3.35
